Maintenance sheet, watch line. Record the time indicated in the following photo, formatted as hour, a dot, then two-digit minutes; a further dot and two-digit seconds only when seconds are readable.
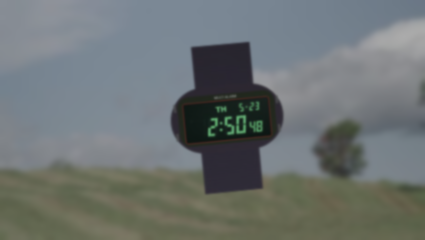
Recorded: 2.50.48
